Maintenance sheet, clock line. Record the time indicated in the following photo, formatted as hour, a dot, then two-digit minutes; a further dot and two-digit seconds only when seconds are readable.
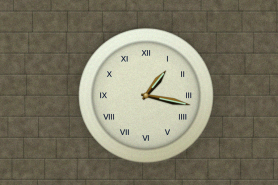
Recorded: 1.17
